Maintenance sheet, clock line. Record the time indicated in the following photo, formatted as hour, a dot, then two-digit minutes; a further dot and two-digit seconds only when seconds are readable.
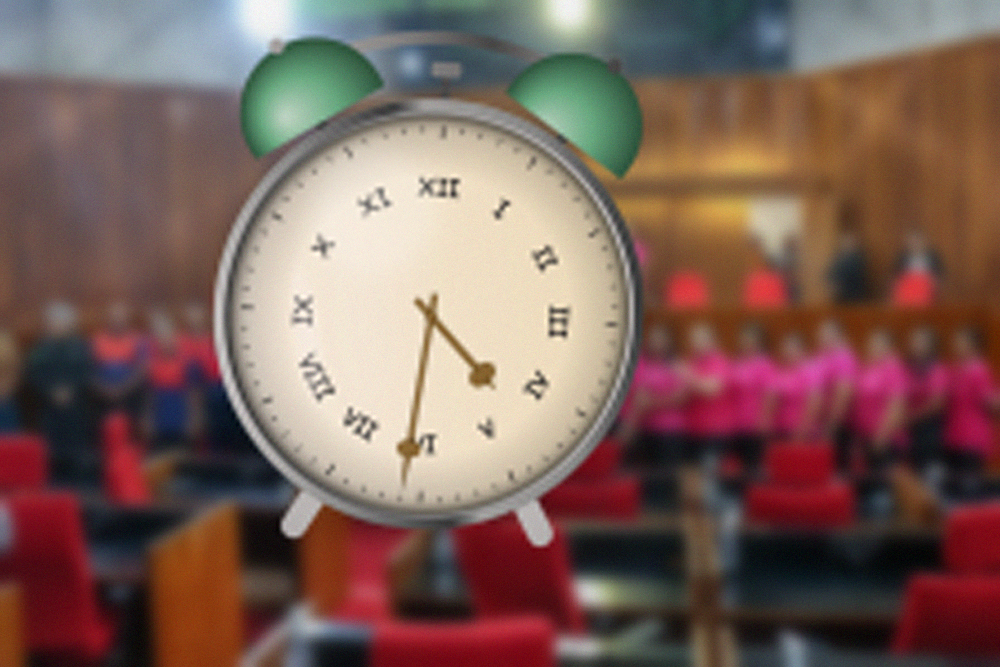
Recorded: 4.31
